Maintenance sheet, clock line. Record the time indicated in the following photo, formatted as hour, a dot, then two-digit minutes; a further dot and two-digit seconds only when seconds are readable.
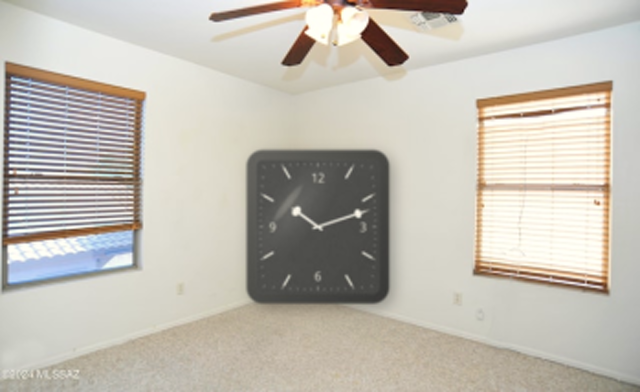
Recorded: 10.12
